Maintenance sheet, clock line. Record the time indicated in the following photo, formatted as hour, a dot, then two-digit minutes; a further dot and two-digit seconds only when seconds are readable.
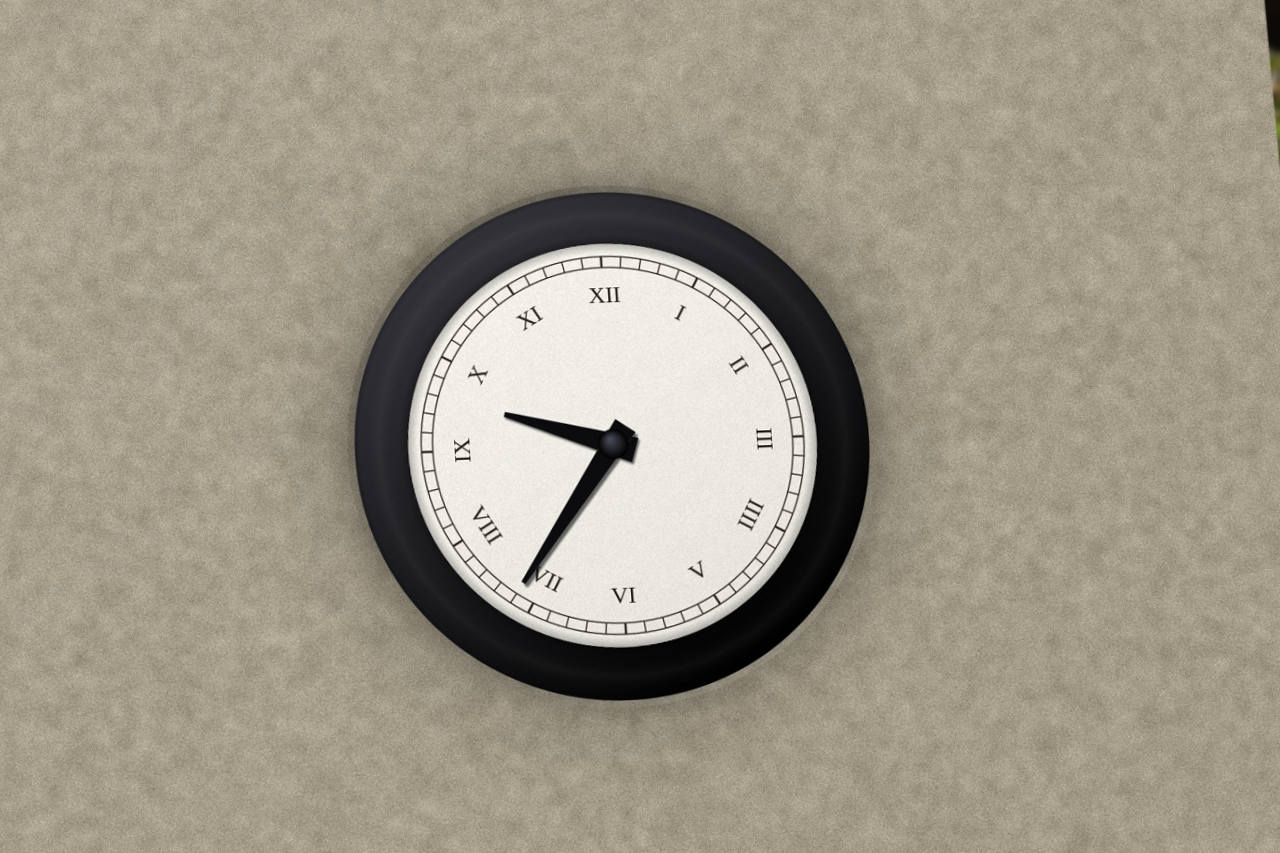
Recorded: 9.36
